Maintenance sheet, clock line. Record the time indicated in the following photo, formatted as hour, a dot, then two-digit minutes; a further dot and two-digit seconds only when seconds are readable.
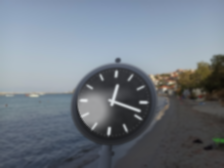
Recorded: 12.18
